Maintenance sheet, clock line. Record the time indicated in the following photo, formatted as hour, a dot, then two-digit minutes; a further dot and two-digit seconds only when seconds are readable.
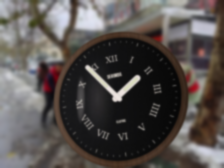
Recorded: 1.54
